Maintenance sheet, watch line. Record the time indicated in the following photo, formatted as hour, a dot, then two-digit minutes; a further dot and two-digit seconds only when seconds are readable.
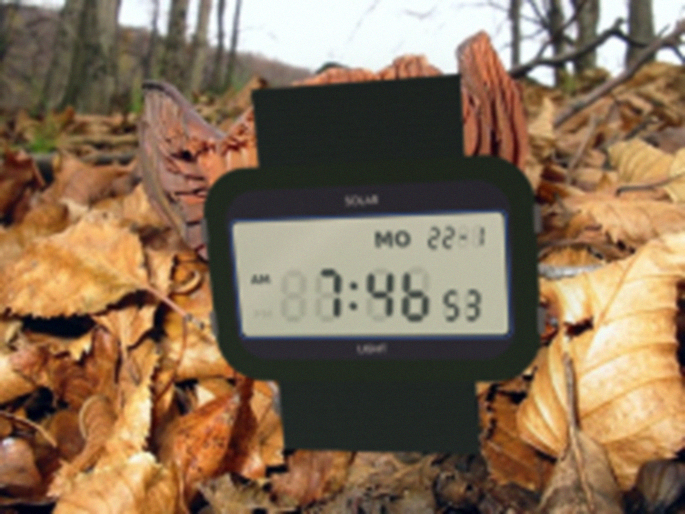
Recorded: 7.46.53
